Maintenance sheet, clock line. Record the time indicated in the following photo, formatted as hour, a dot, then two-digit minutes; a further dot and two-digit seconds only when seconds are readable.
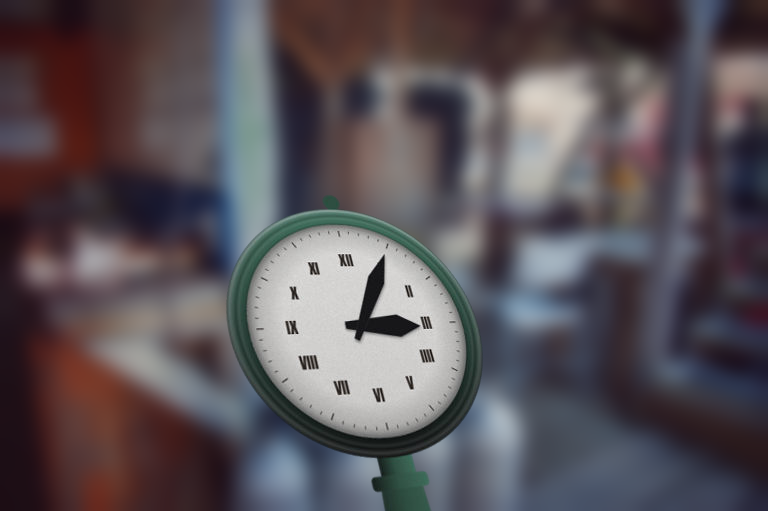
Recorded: 3.05
